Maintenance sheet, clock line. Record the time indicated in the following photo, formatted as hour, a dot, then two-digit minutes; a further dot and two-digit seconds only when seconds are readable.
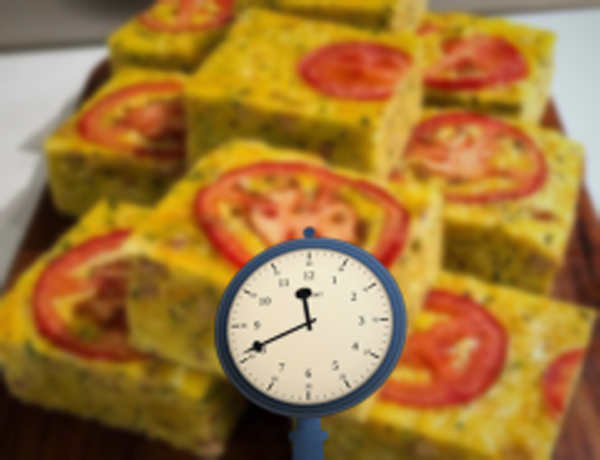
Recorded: 11.41
